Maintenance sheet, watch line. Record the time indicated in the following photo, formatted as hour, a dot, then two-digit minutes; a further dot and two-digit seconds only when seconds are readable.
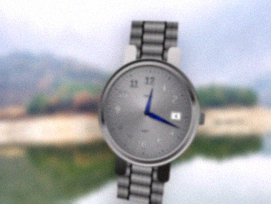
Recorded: 12.18
